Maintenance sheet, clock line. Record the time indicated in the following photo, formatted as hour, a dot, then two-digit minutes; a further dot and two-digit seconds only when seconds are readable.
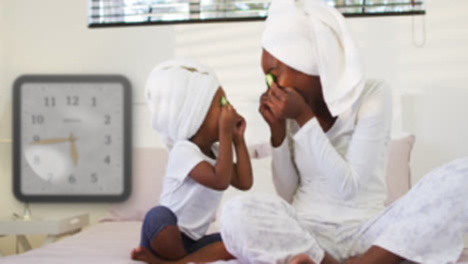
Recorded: 5.44
